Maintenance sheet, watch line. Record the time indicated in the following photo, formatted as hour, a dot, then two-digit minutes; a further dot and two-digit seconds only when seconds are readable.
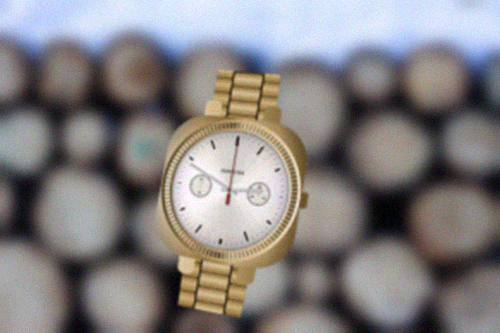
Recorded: 2.49
